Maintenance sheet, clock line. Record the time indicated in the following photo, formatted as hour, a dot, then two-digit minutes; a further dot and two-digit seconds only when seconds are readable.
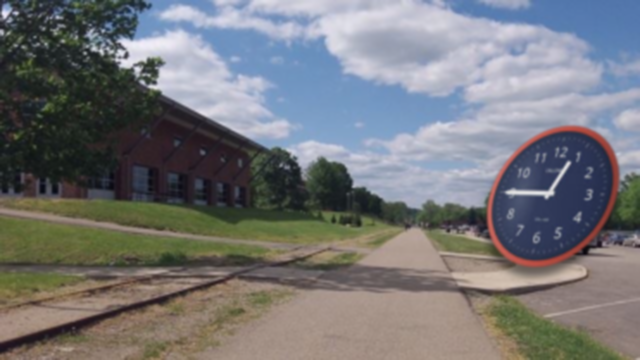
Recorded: 12.45
